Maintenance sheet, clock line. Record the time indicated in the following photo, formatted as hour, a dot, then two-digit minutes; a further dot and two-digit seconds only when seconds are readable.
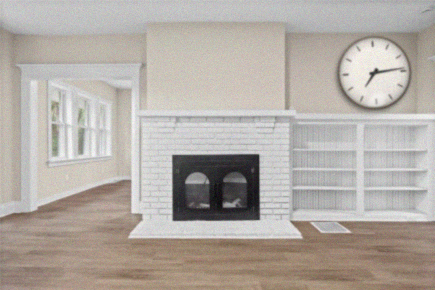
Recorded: 7.14
